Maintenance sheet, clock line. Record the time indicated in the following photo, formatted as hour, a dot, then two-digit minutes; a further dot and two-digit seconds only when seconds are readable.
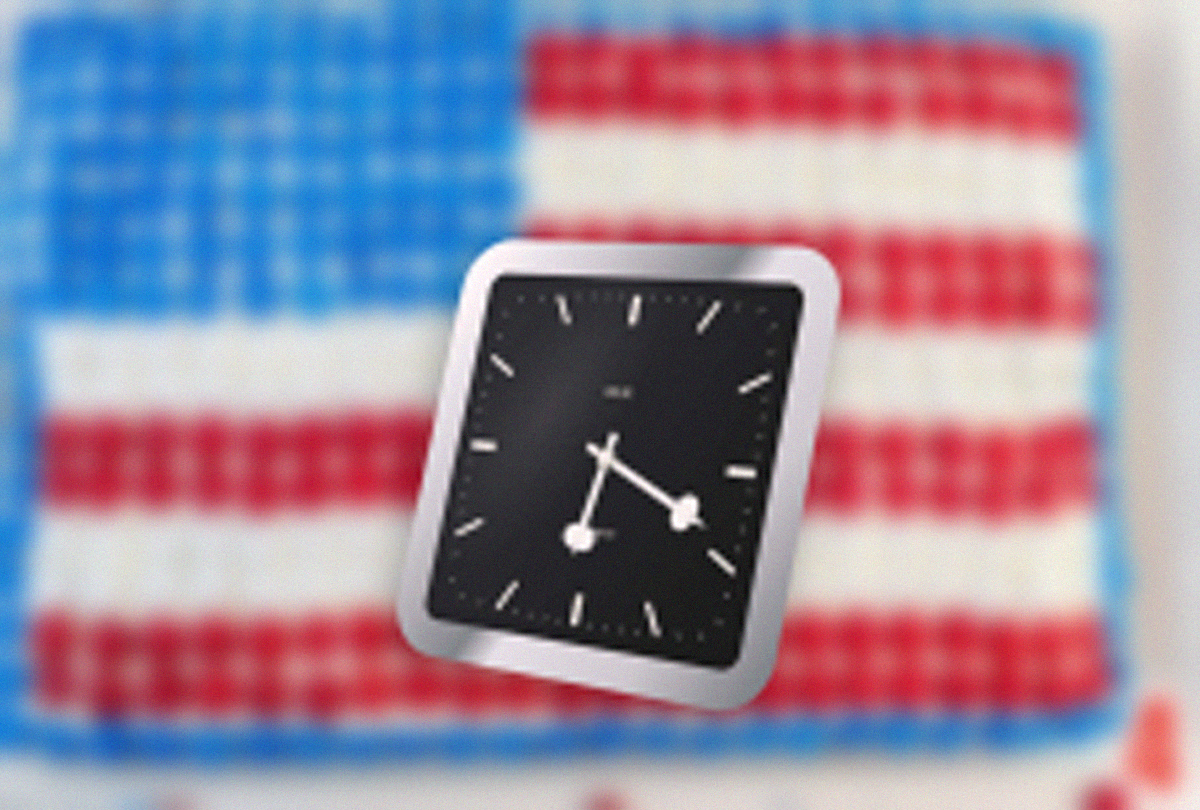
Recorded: 6.19
